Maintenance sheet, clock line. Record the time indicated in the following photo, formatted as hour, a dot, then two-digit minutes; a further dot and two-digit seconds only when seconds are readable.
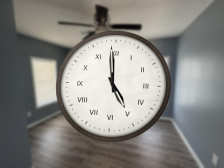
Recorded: 4.59
